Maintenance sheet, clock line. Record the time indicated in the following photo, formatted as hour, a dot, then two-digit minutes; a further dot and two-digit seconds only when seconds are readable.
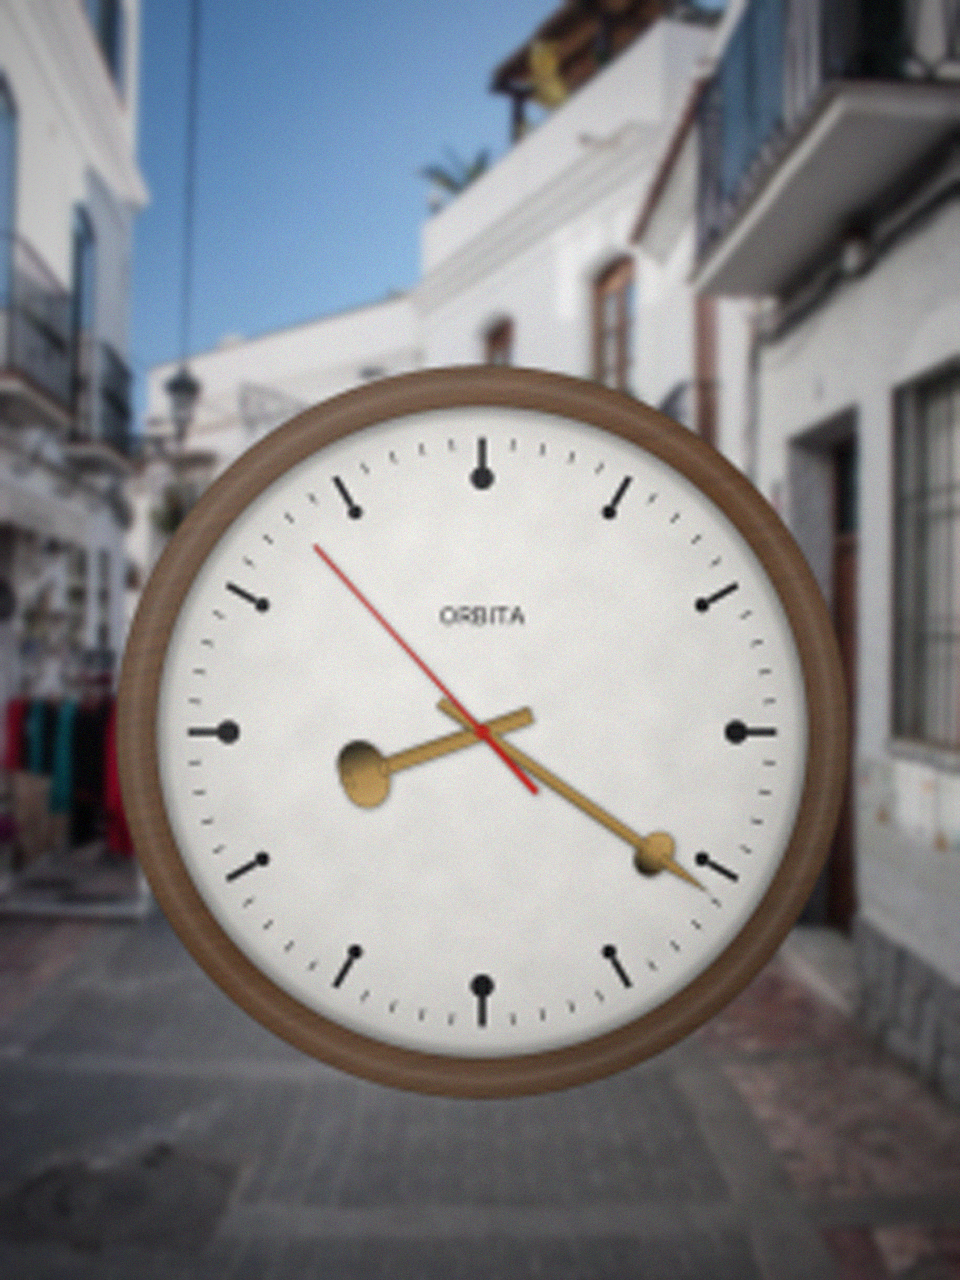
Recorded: 8.20.53
